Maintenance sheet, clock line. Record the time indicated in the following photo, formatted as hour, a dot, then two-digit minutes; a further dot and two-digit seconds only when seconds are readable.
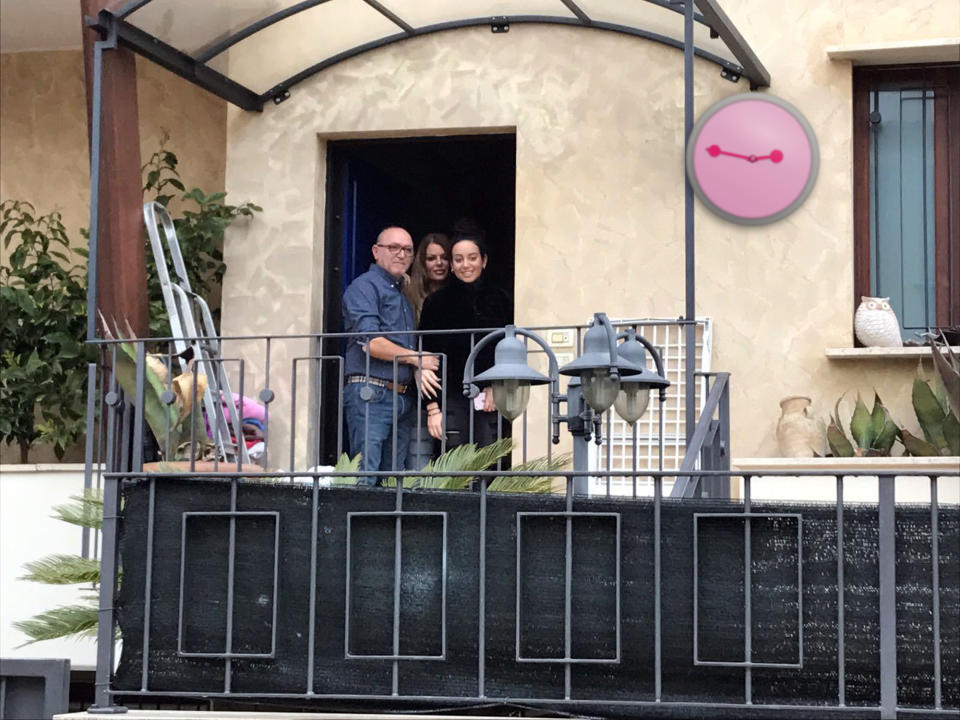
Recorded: 2.47
